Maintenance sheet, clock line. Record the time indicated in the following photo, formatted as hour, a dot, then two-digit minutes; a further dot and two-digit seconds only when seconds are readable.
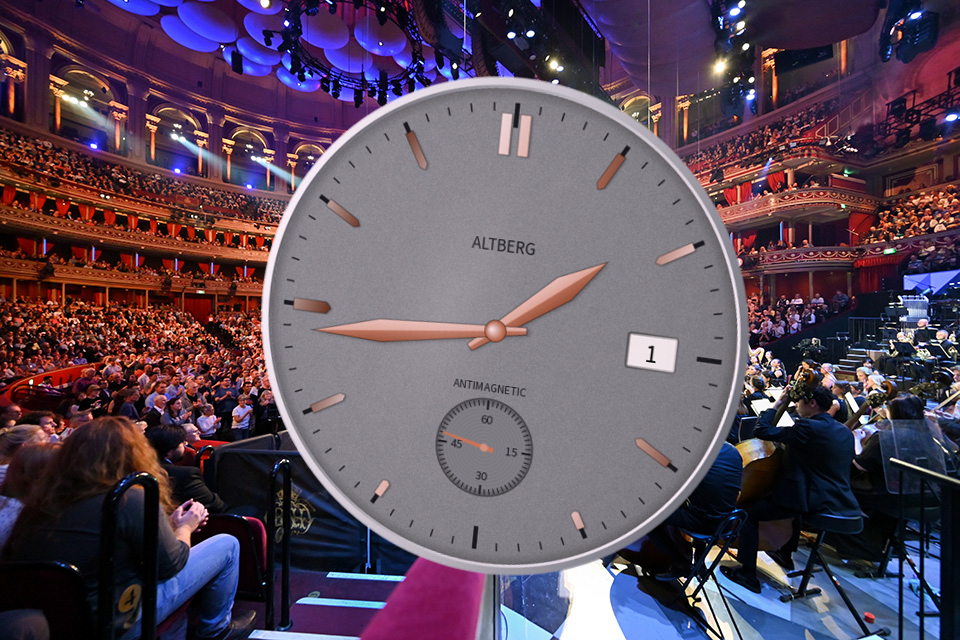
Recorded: 1.43.47
